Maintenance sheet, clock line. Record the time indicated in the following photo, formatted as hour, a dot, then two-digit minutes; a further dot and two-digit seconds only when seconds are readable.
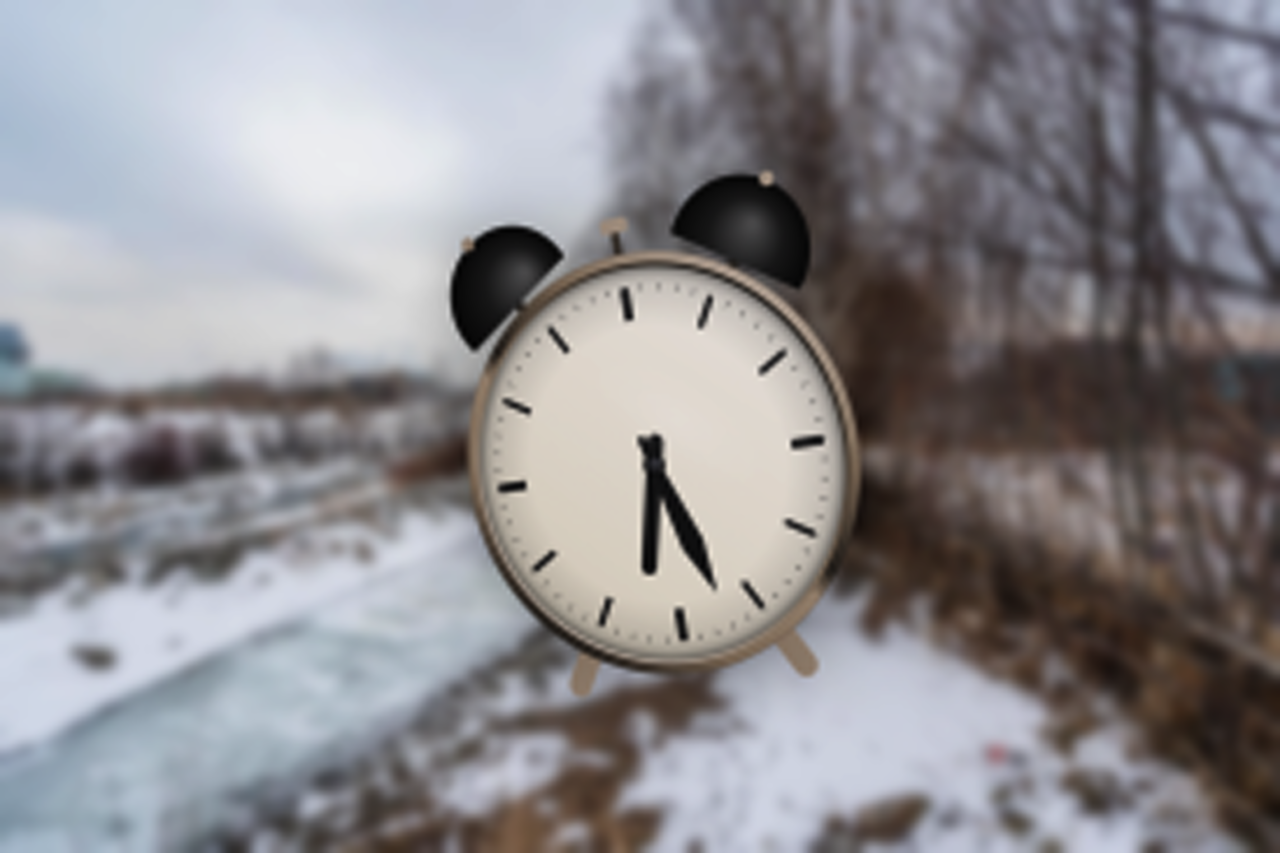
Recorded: 6.27
